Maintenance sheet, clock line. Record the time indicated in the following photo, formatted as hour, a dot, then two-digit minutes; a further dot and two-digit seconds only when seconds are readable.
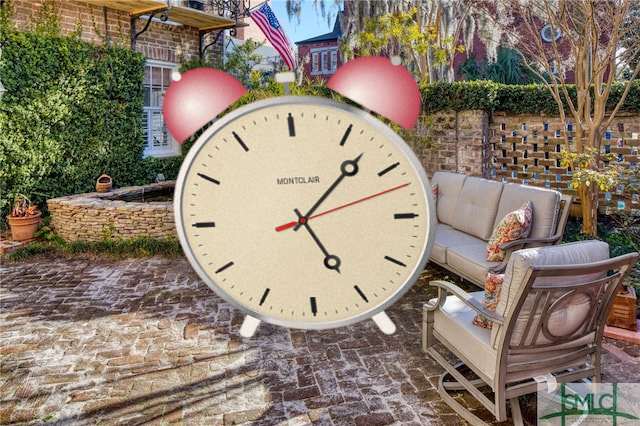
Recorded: 5.07.12
